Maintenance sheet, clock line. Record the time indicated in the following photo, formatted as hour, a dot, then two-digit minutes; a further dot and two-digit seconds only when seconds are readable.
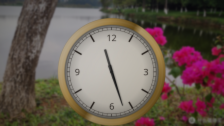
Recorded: 11.27
